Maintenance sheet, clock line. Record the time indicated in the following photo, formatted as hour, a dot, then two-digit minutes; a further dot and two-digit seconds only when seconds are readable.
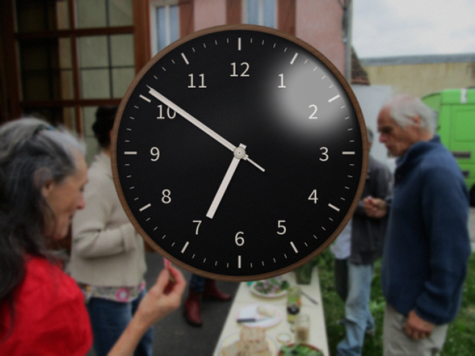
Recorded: 6.50.51
